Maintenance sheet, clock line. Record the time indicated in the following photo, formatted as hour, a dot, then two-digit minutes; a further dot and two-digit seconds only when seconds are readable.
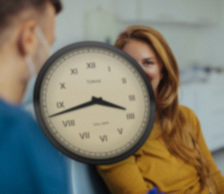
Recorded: 3.43
